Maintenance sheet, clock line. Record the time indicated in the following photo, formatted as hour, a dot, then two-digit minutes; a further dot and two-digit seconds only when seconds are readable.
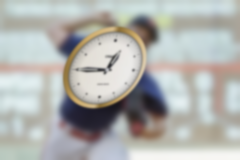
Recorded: 12.45
